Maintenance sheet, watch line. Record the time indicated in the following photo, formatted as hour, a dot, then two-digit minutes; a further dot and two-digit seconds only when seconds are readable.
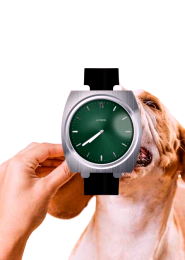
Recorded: 7.39
